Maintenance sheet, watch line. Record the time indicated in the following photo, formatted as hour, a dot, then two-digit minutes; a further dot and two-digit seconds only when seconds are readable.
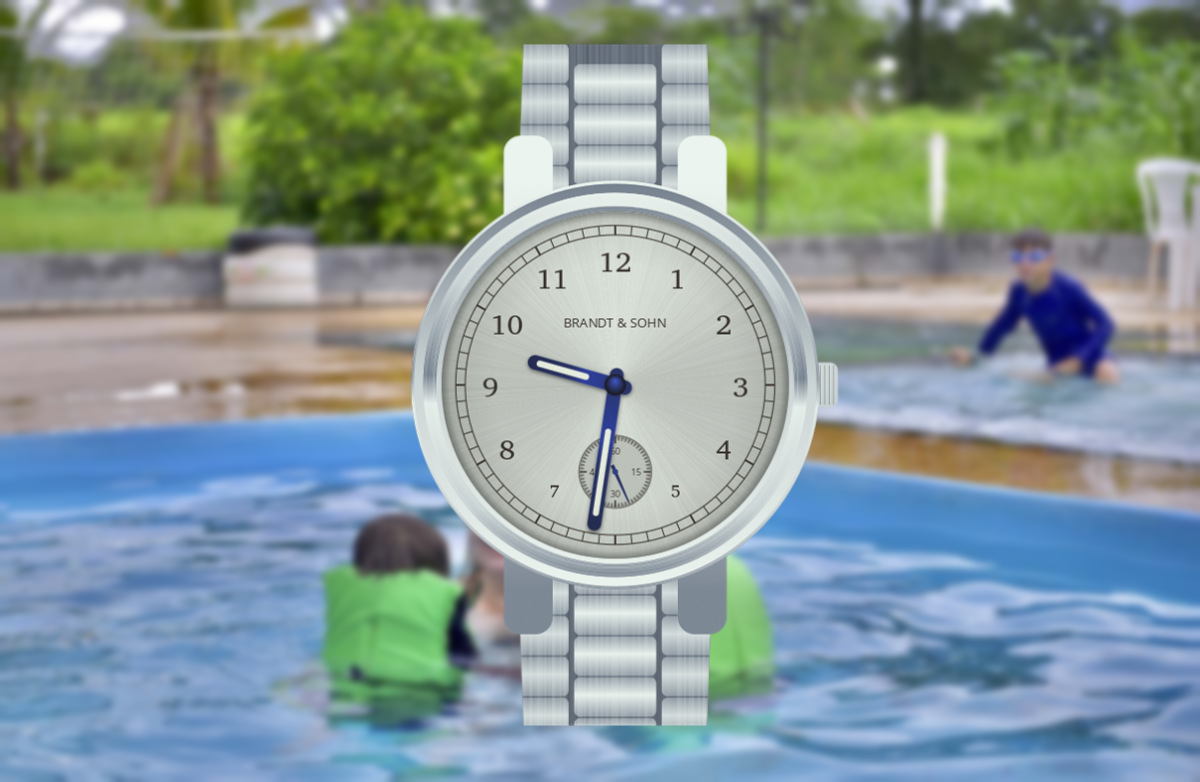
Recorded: 9.31.26
